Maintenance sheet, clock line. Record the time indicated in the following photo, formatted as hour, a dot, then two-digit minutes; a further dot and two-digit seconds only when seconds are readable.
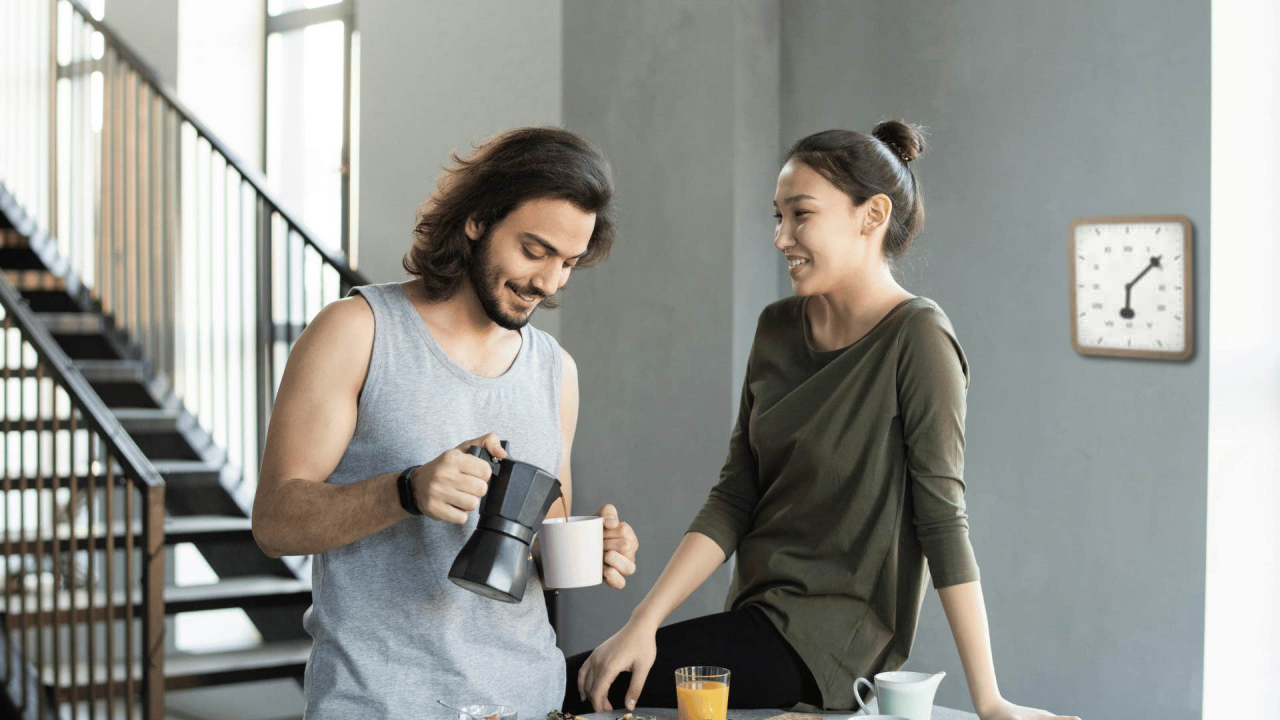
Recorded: 6.08
